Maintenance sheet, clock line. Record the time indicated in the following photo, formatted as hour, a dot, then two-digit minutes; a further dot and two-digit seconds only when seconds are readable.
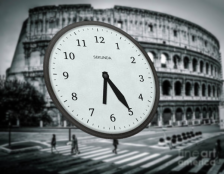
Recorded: 6.25
